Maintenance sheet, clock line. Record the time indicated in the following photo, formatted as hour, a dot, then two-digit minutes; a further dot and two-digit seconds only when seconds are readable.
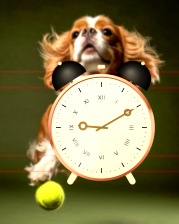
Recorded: 9.10
